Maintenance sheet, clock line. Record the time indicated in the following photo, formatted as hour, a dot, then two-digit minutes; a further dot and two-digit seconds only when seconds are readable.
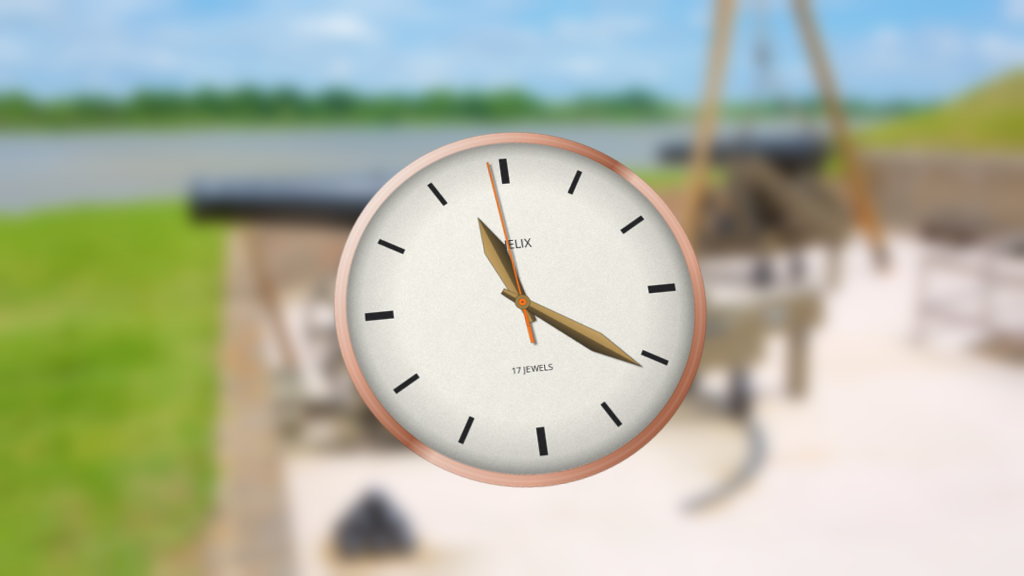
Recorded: 11.20.59
